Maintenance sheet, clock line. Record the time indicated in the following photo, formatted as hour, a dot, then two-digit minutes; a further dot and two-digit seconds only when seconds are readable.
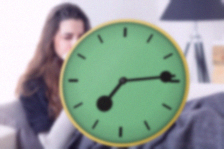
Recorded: 7.14
